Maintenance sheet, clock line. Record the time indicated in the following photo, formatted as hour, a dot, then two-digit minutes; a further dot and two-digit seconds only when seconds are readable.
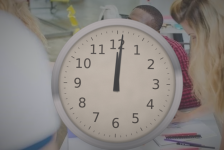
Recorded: 12.01
